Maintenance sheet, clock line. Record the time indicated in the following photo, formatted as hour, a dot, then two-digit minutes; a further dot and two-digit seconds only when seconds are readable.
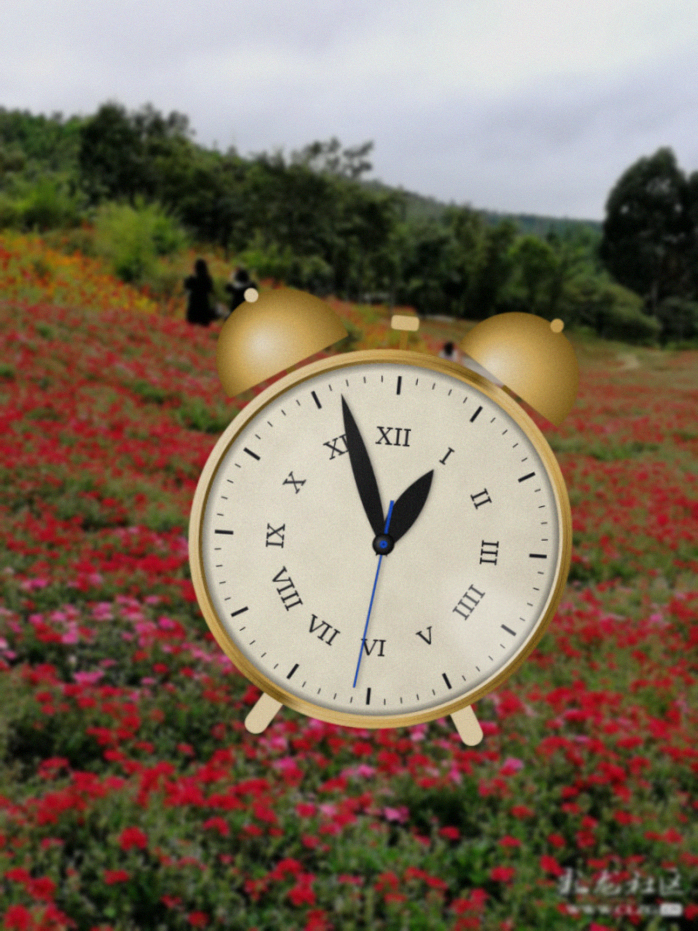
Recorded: 12.56.31
